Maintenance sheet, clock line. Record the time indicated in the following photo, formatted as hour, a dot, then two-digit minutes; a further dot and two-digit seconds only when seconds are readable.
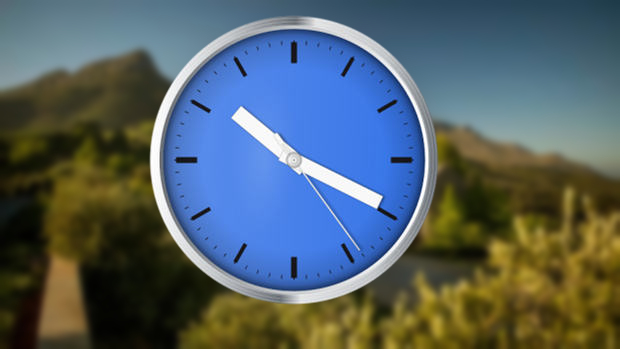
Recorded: 10.19.24
